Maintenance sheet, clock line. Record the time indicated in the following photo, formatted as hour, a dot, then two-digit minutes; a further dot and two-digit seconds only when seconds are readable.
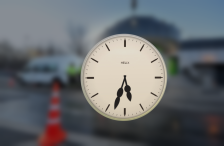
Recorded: 5.33
